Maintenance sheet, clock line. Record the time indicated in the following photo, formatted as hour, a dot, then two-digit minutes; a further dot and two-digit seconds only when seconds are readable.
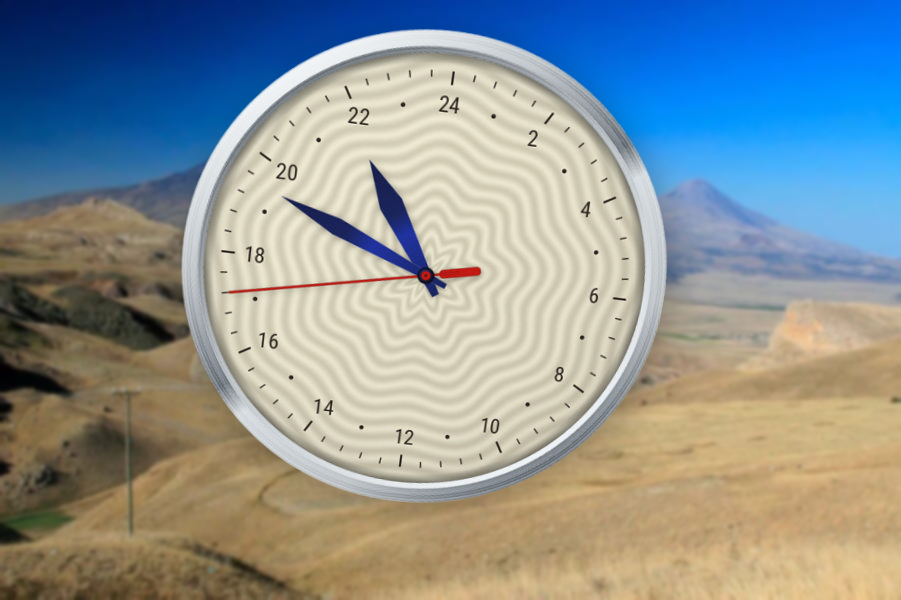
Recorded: 21.48.43
